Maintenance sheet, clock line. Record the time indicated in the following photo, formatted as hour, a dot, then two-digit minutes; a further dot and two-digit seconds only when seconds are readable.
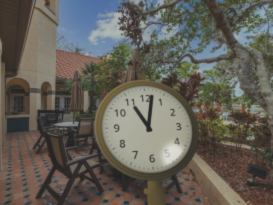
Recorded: 11.02
